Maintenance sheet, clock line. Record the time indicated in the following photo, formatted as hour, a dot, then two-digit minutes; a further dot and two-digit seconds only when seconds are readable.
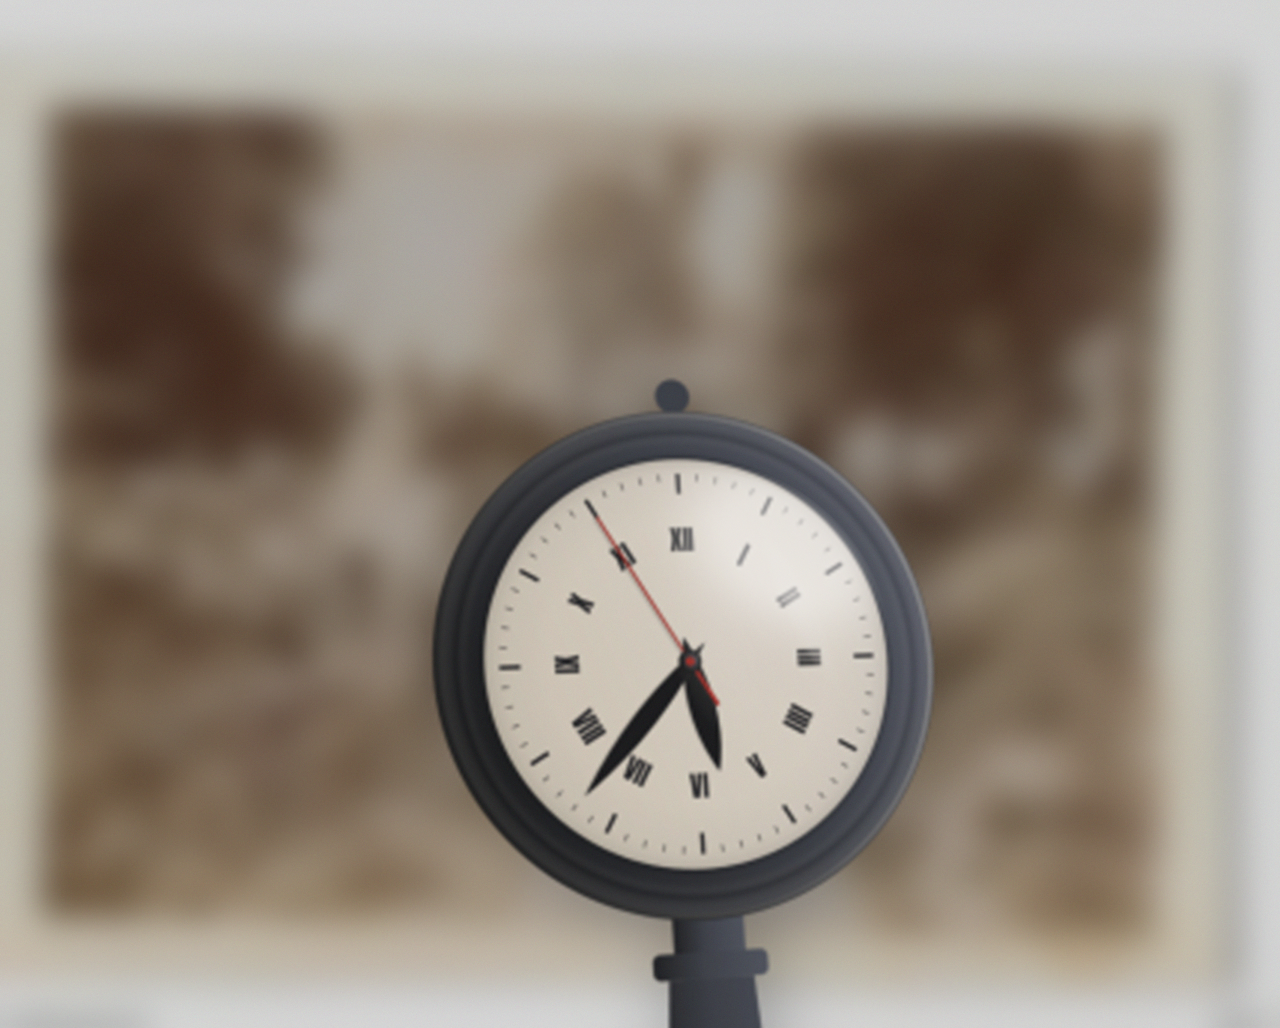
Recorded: 5.36.55
